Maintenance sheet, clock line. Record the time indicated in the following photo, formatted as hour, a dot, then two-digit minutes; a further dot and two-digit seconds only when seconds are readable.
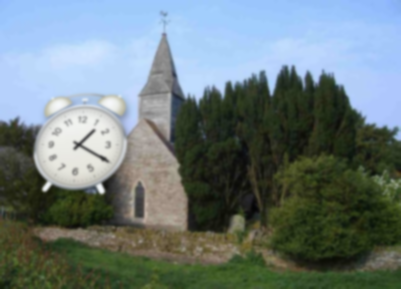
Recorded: 1.20
